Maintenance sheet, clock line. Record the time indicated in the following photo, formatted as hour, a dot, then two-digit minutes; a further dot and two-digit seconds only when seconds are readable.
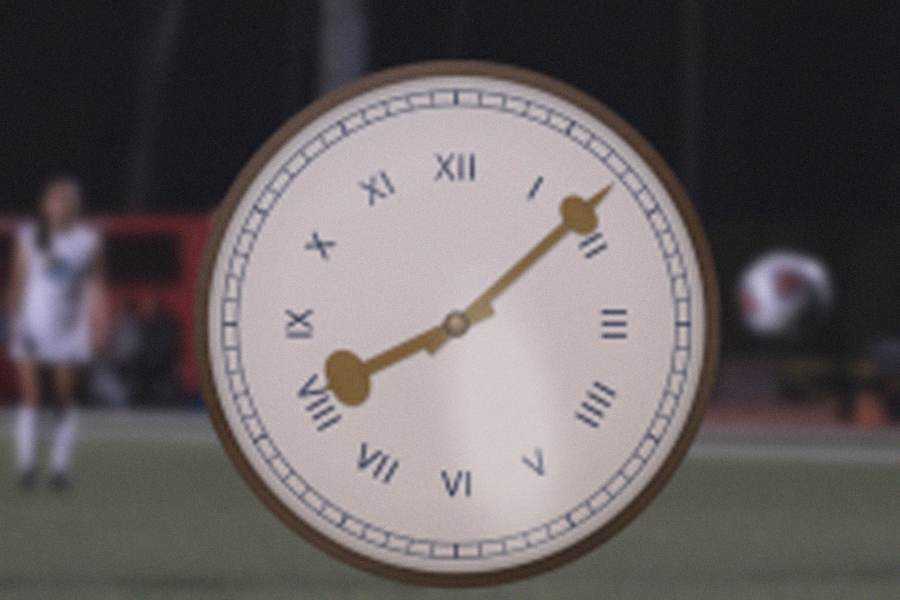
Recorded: 8.08
